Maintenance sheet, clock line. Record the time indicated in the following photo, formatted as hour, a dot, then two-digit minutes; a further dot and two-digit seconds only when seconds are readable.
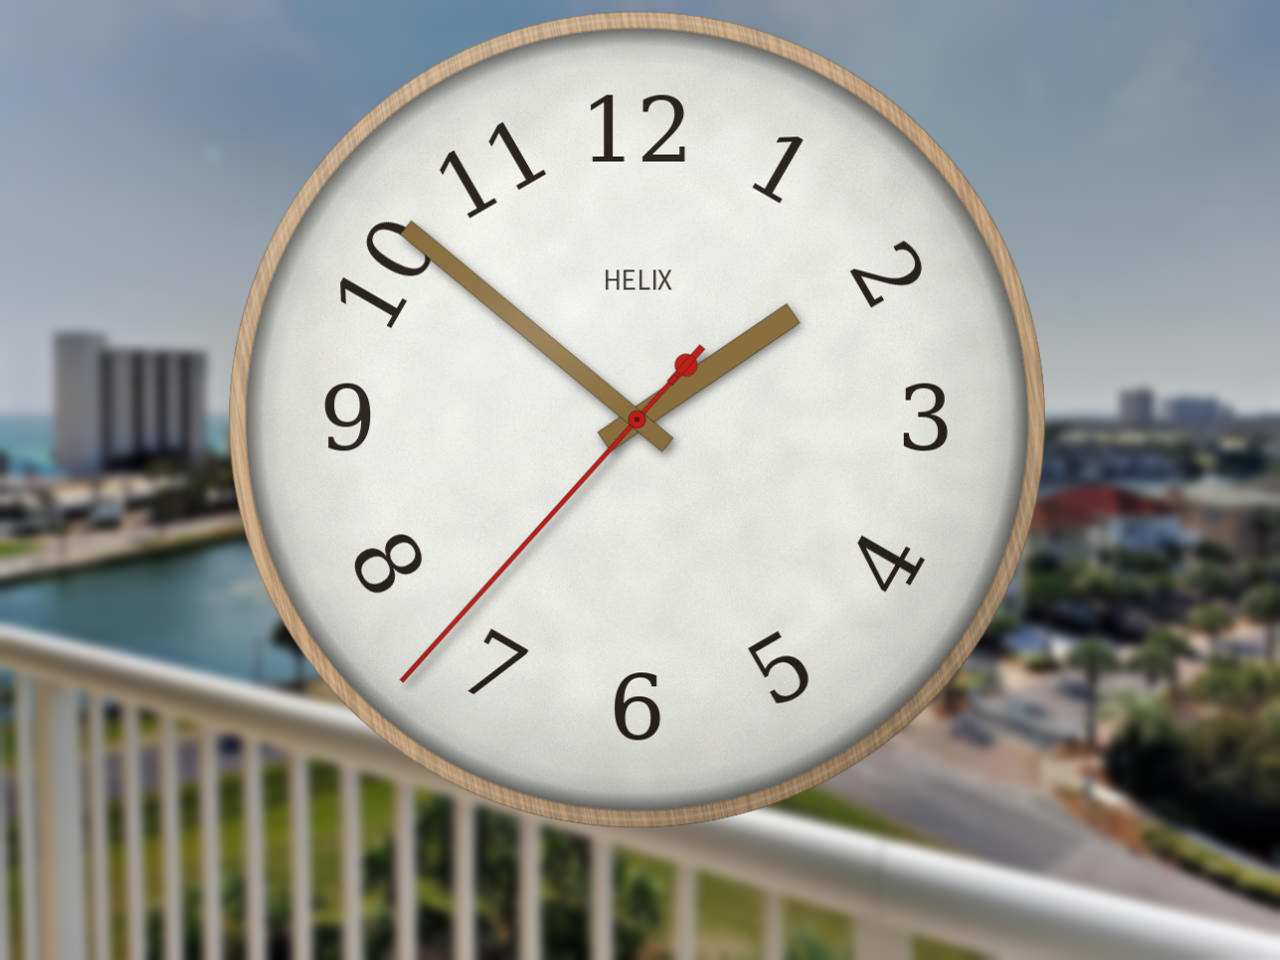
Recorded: 1.51.37
